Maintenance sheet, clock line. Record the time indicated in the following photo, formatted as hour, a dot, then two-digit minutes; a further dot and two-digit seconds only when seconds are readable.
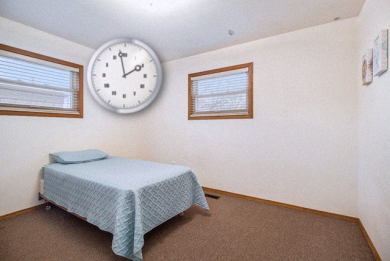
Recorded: 1.58
